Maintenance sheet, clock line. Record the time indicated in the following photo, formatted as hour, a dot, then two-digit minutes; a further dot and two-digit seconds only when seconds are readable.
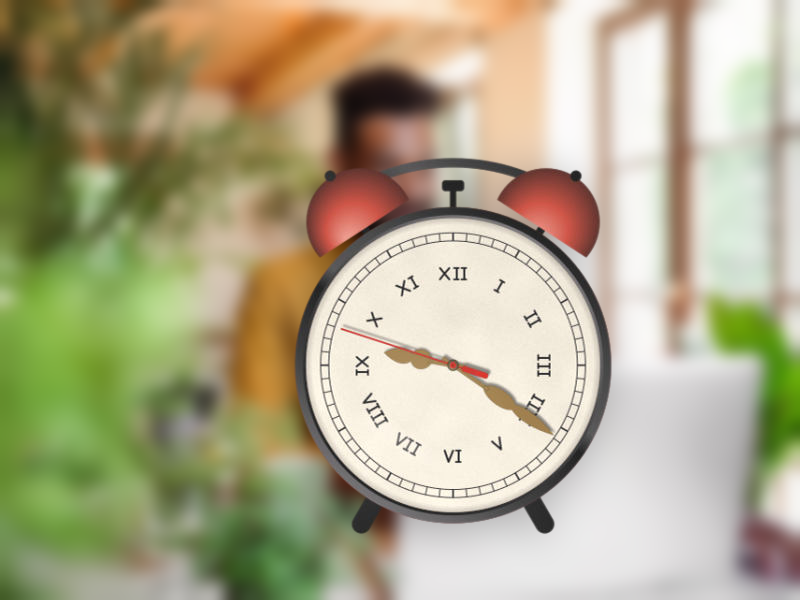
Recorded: 9.20.48
